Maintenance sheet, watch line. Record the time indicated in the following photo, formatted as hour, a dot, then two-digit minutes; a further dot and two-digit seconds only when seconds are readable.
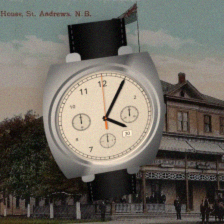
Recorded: 4.05
